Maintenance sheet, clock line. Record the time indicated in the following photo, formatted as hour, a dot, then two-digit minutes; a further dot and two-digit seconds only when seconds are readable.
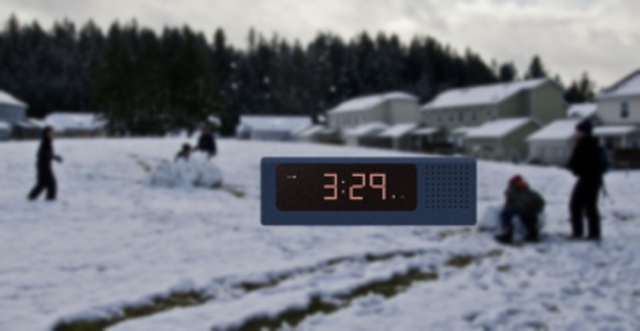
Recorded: 3.29
